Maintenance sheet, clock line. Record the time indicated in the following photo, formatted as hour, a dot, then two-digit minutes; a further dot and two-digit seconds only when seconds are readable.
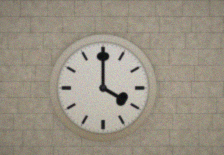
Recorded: 4.00
